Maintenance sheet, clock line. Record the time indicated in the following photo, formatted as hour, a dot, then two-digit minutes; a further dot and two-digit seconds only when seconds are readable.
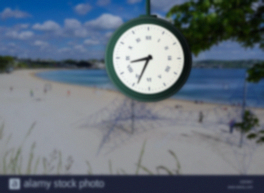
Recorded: 8.34
